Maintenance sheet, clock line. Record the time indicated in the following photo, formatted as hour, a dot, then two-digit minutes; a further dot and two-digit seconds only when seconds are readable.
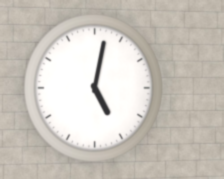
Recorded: 5.02
